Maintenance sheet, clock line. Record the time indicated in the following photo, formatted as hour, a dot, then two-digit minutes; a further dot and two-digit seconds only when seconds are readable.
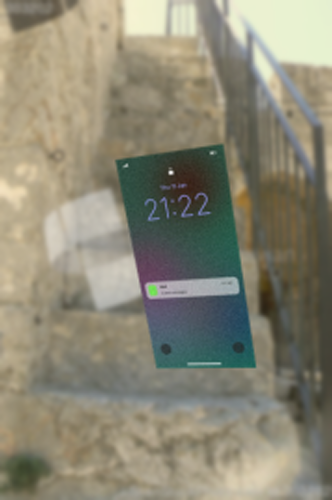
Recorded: 21.22
